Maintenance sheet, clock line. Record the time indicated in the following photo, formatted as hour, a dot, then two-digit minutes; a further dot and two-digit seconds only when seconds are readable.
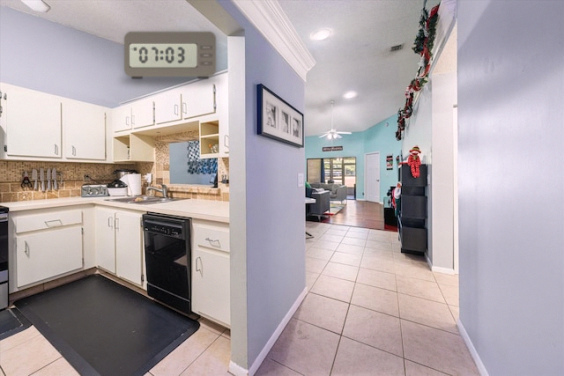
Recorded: 7.03
